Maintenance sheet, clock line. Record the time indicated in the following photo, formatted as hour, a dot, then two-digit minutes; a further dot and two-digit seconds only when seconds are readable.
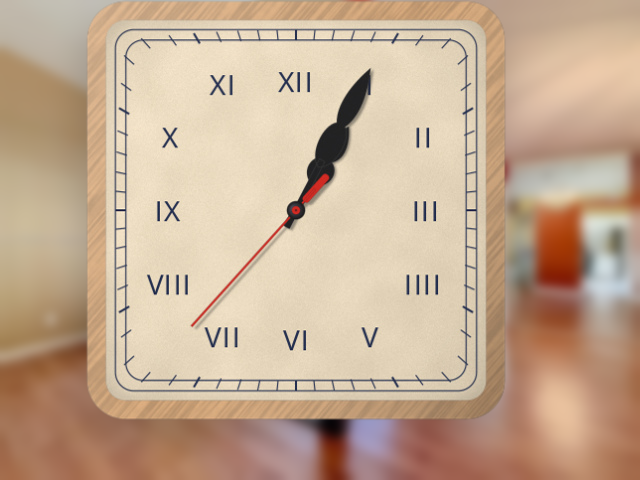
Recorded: 1.04.37
